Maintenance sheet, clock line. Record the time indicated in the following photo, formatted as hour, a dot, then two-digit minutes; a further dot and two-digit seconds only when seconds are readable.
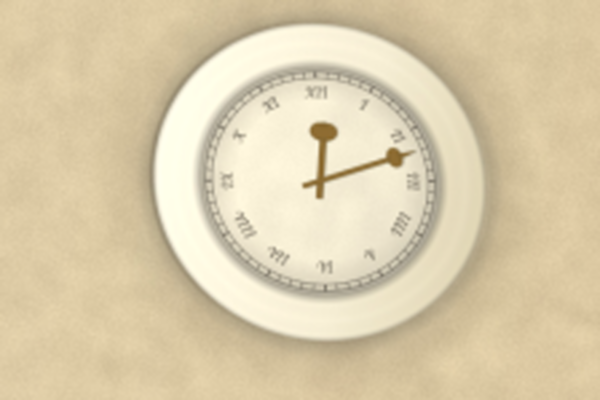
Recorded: 12.12
